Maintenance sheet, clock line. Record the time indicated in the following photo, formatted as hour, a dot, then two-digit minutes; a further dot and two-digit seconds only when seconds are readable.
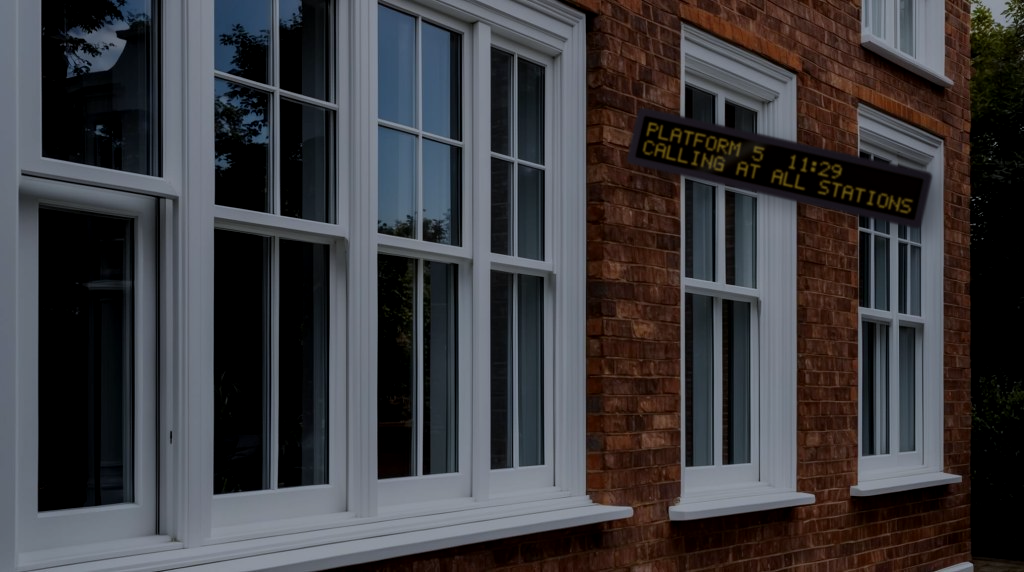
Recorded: 11.29
